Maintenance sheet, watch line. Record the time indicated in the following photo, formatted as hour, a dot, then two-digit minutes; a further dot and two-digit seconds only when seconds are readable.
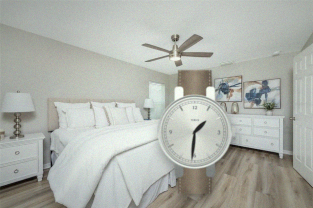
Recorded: 1.31
